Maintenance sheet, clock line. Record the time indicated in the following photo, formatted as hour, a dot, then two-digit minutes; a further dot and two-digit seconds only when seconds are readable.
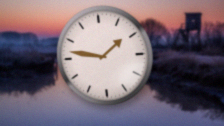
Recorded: 1.47
